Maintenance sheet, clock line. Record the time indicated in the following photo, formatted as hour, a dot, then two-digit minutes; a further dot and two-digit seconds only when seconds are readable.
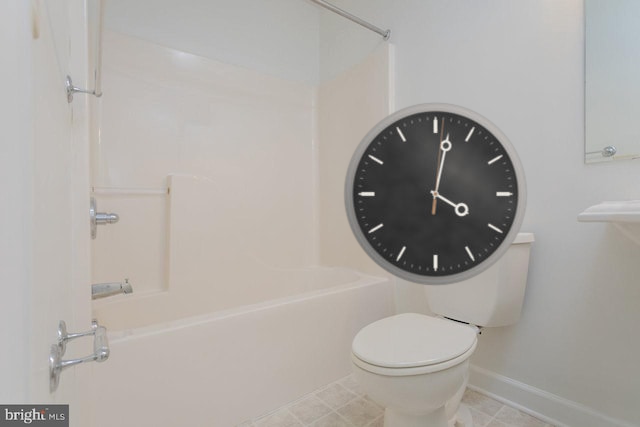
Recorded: 4.02.01
